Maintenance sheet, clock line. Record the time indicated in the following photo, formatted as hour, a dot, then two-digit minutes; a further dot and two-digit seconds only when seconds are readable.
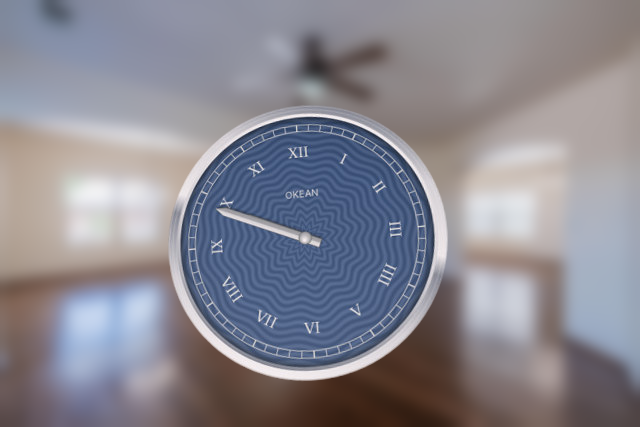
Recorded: 9.49
